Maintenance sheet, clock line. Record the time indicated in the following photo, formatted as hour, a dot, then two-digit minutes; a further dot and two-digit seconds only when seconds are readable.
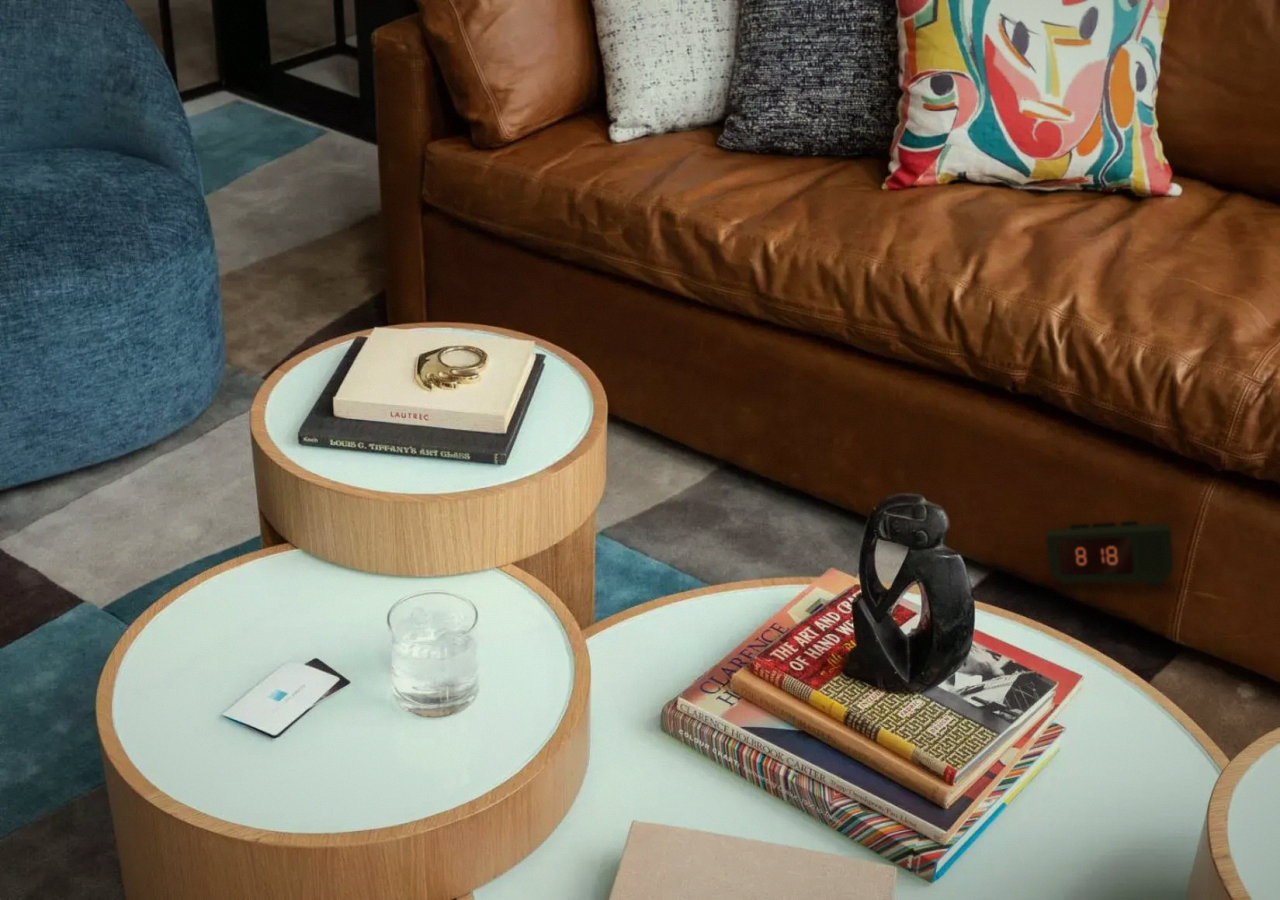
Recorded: 8.18
